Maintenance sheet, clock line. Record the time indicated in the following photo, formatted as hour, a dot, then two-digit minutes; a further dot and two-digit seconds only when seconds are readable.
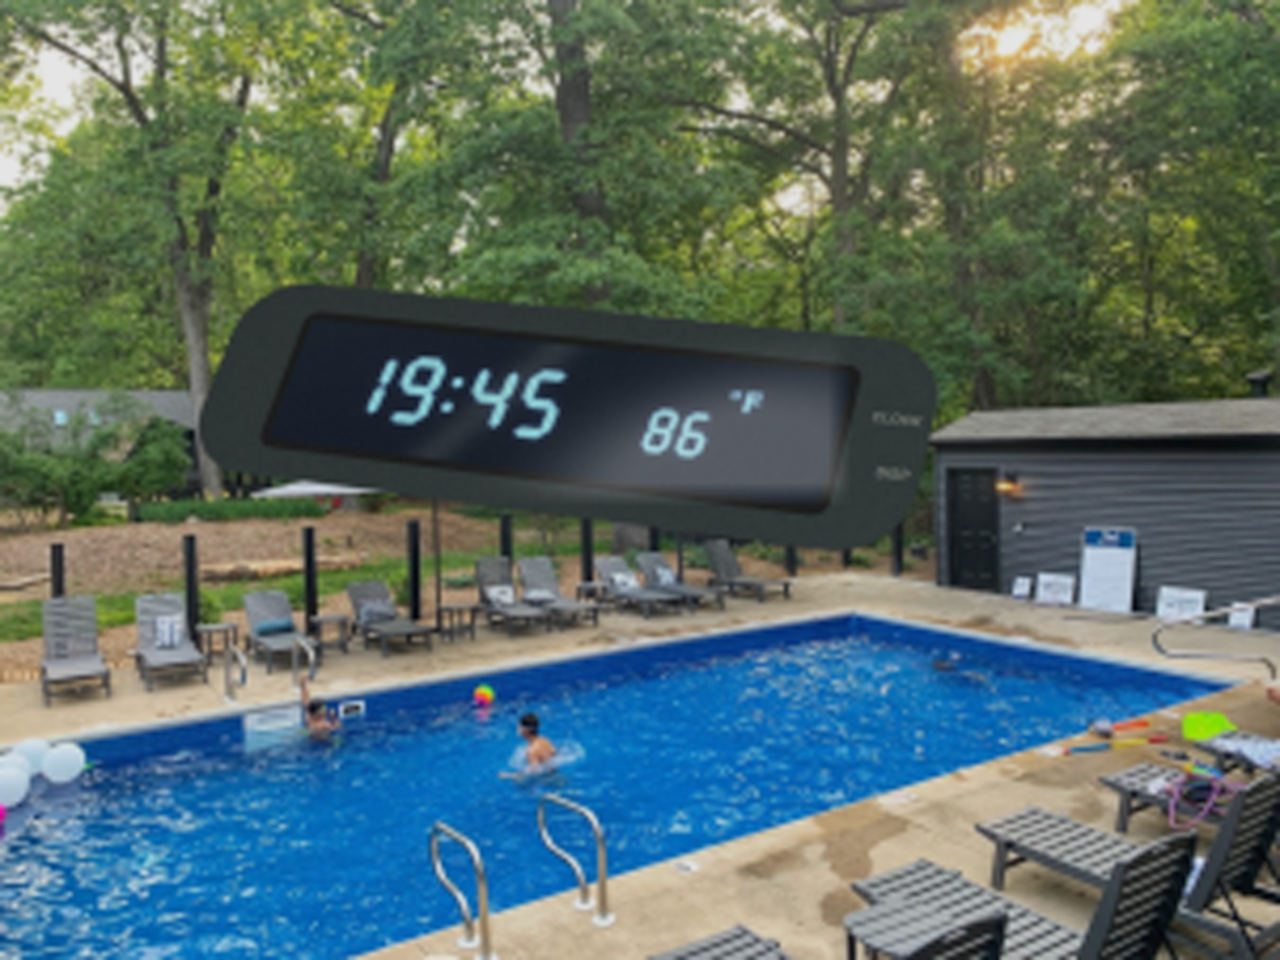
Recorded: 19.45
